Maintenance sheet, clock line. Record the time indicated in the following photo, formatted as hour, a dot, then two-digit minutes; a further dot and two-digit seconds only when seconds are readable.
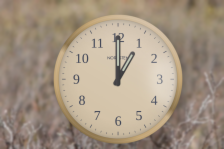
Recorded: 1.00
